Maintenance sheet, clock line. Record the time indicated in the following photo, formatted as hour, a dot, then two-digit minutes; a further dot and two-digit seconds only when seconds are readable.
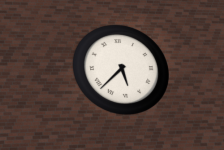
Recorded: 5.38
